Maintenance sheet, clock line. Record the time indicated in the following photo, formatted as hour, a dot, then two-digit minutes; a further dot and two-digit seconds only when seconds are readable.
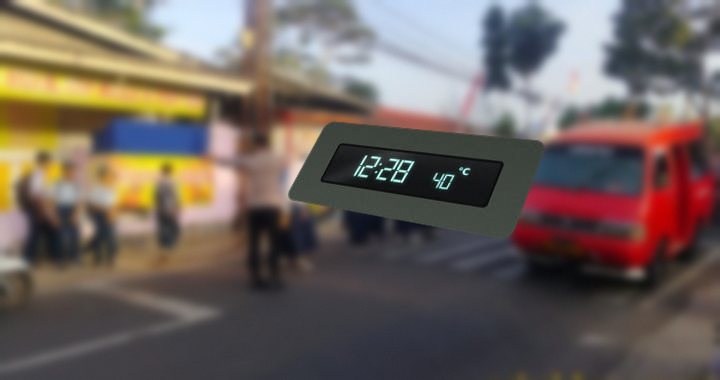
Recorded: 12.28
